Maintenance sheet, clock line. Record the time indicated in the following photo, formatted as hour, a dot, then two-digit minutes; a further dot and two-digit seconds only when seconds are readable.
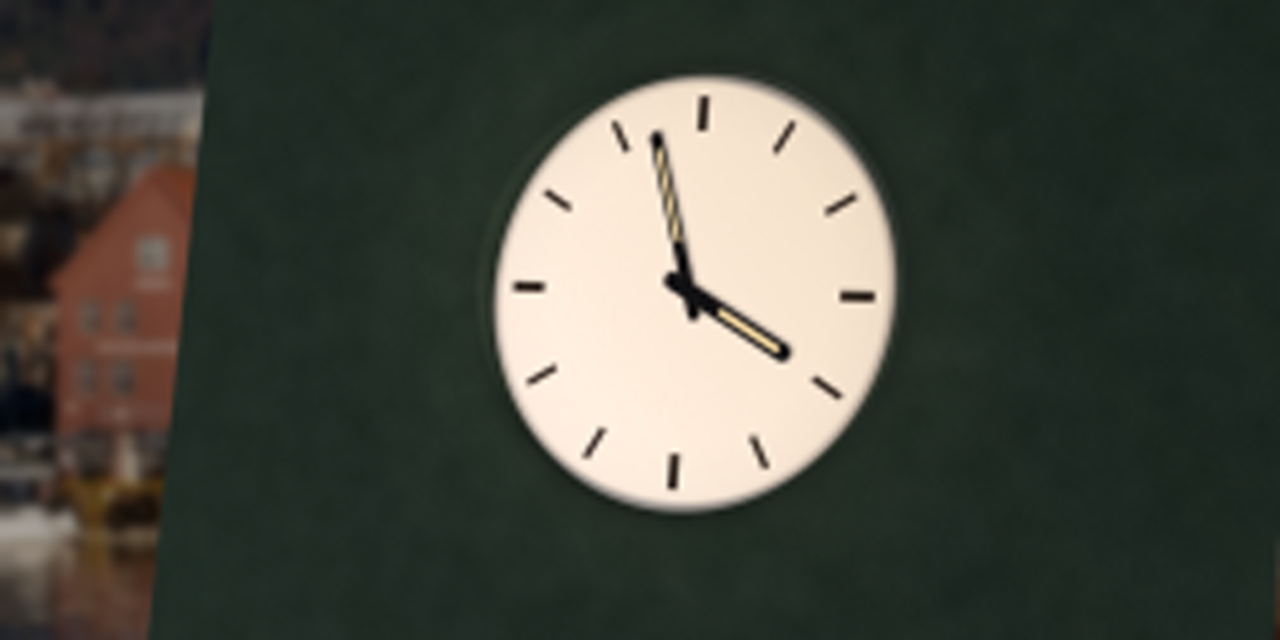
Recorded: 3.57
